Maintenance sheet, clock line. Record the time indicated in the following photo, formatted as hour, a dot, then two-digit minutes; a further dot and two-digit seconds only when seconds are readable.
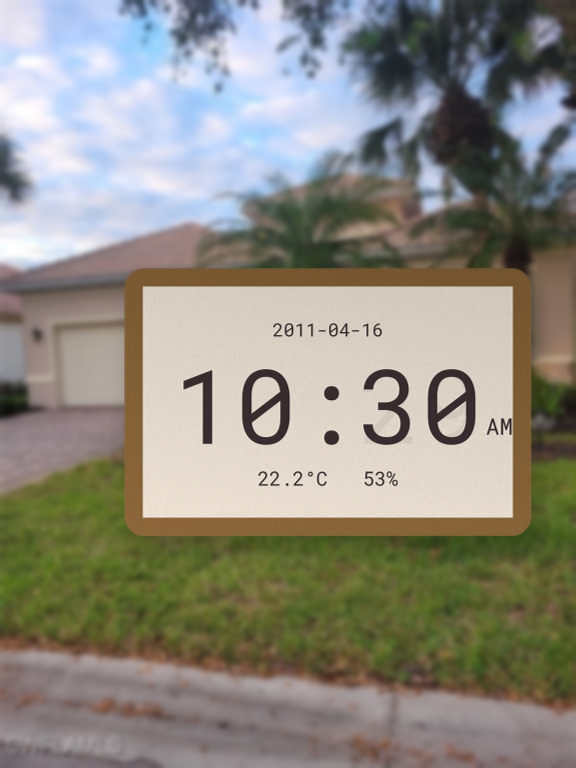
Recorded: 10.30
